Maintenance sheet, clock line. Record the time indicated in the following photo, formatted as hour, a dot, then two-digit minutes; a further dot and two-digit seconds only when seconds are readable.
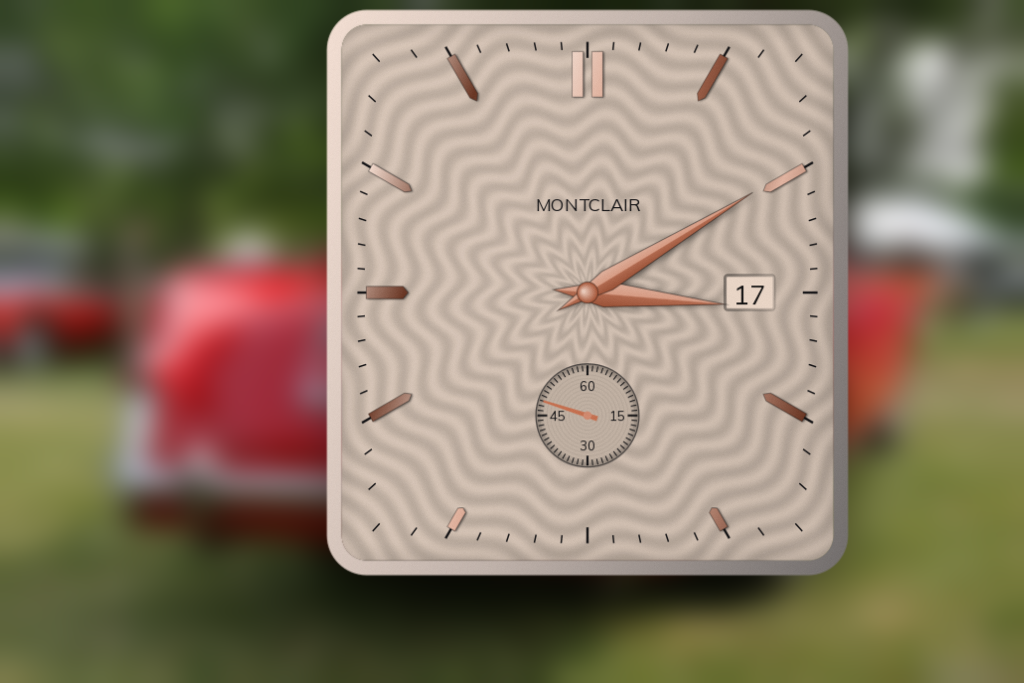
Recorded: 3.09.48
